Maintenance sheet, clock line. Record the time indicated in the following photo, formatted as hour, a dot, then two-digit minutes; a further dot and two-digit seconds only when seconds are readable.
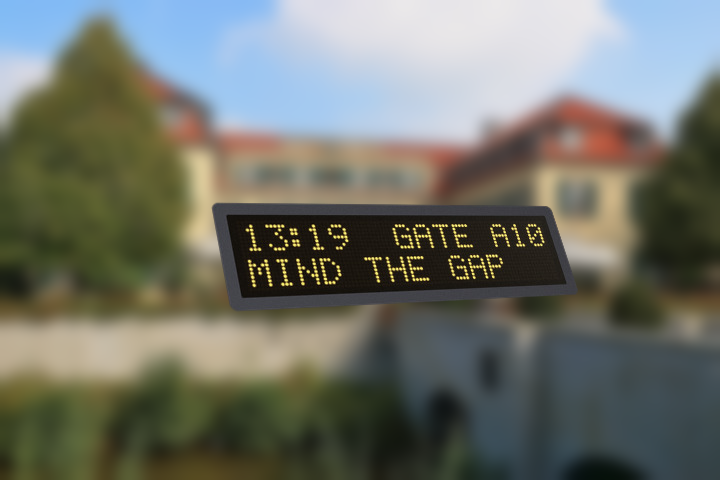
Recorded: 13.19
